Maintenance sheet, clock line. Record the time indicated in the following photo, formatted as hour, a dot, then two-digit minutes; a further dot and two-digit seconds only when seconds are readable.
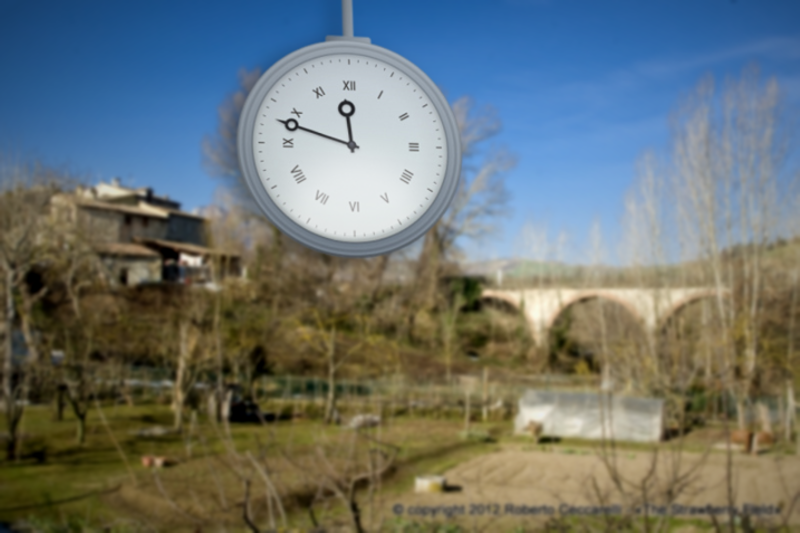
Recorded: 11.48
